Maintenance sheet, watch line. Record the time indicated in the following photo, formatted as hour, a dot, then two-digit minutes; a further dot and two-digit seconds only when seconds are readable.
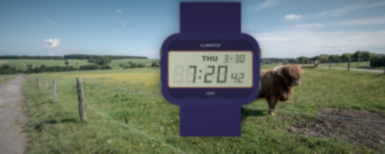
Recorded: 7.20
